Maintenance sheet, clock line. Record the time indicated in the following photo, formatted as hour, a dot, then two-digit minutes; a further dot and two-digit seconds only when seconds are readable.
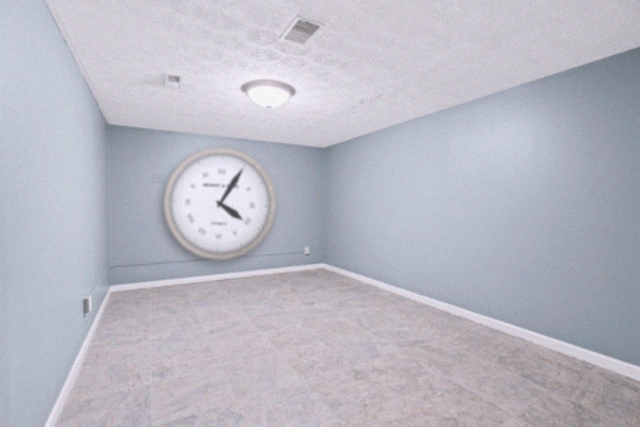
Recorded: 4.05
